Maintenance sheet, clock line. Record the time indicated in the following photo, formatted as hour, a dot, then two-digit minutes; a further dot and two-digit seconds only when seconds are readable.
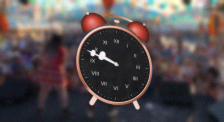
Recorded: 9.48
